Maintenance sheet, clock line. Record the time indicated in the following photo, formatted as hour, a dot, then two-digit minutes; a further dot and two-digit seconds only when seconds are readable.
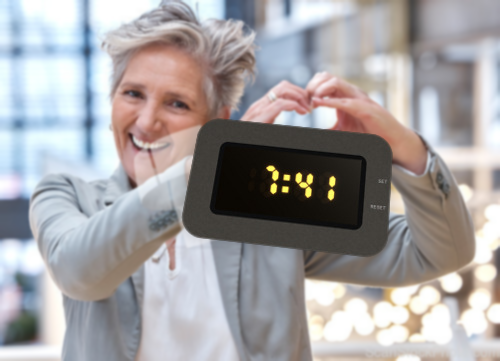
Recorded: 7.41
